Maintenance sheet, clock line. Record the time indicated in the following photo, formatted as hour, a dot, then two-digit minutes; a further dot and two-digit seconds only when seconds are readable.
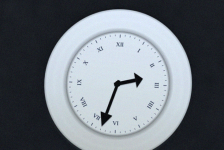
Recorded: 2.33
